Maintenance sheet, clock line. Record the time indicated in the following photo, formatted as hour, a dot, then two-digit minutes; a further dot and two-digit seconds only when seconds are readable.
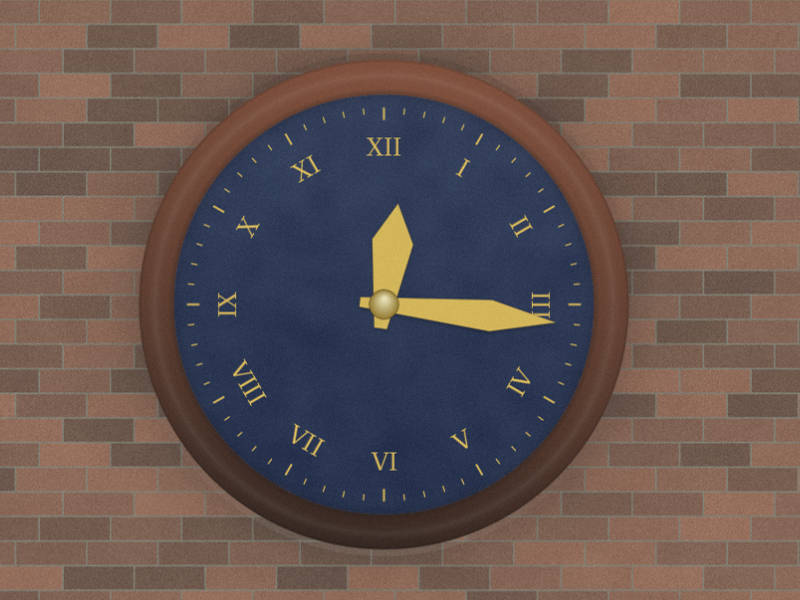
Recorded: 12.16
